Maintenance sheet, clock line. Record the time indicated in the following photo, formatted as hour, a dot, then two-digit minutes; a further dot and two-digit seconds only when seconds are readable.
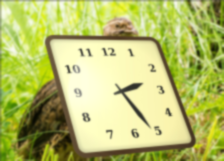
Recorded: 2.26
